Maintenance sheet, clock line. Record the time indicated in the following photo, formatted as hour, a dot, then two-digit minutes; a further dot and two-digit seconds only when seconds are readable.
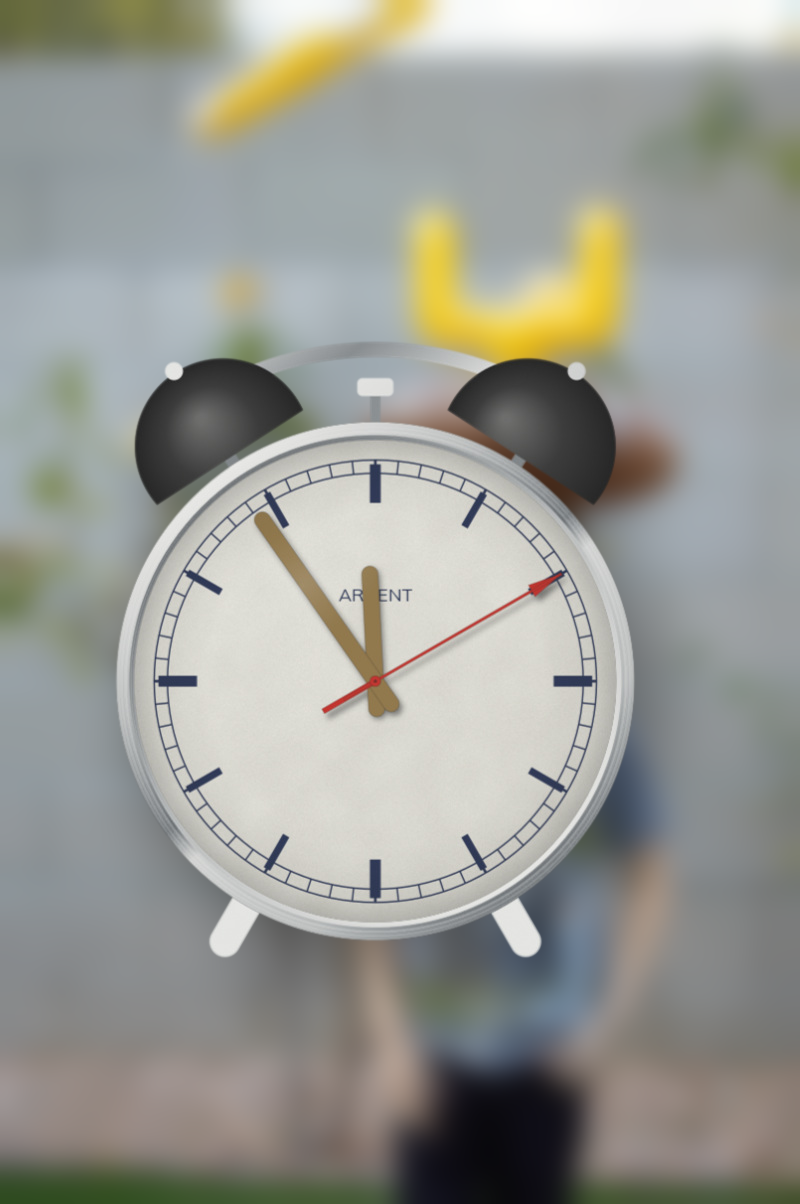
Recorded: 11.54.10
